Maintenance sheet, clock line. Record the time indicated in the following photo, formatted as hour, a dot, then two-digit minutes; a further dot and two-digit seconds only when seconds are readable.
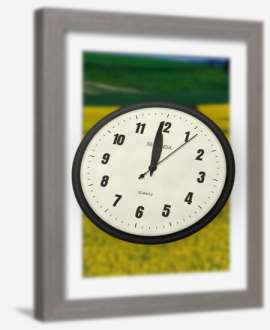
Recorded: 11.59.06
